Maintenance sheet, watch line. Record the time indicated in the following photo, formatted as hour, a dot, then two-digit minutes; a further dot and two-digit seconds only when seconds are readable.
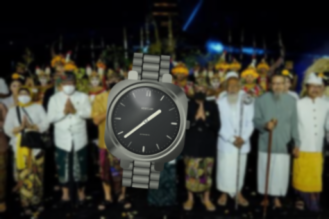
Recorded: 1.38
